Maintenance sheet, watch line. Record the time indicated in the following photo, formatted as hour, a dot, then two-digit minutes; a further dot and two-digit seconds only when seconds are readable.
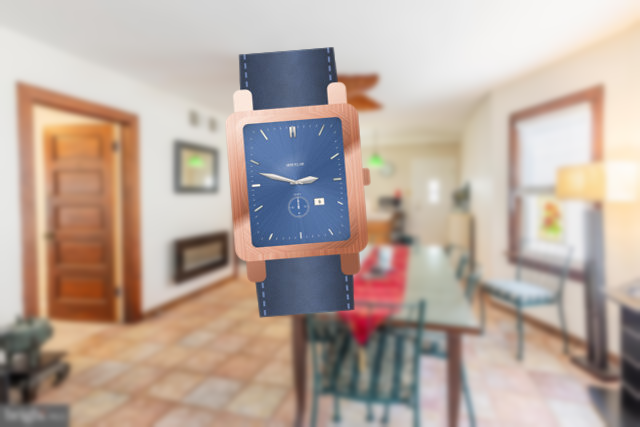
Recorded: 2.48
